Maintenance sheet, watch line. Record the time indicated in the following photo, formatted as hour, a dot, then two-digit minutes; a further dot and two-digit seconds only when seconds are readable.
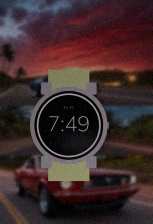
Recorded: 7.49
